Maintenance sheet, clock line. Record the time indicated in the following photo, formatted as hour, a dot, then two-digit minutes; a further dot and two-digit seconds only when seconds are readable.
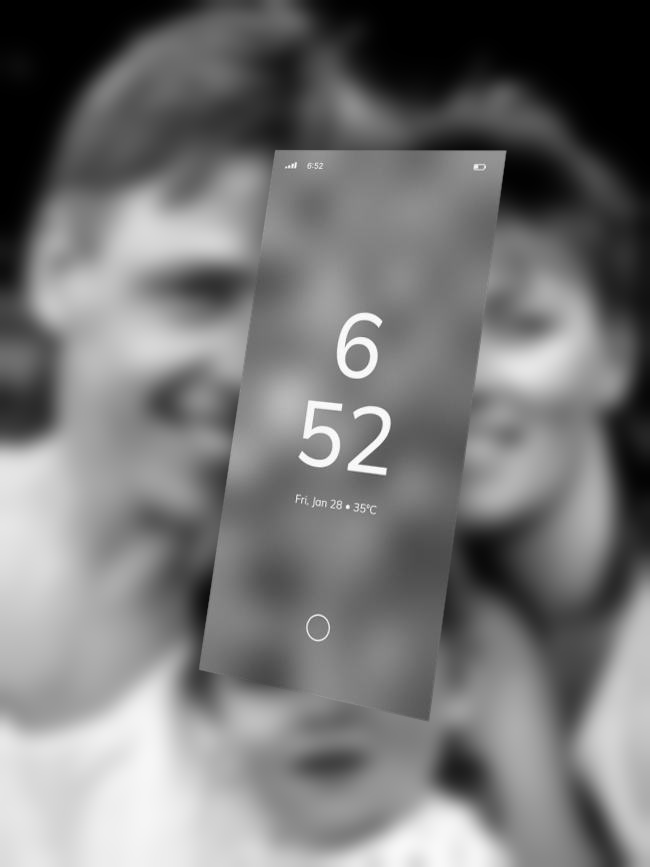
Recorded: 6.52
